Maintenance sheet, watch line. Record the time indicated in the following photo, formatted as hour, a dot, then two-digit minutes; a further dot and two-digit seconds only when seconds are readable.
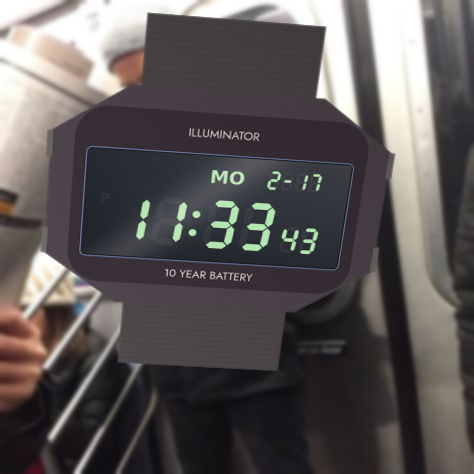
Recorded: 11.33.43
